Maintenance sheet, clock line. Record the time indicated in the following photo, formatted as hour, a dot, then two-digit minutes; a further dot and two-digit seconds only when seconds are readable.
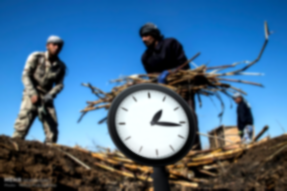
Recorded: 1.16
